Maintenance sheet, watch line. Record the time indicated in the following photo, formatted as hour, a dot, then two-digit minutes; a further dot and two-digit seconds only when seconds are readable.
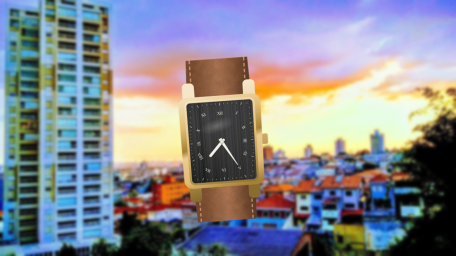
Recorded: 7.25
